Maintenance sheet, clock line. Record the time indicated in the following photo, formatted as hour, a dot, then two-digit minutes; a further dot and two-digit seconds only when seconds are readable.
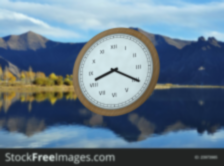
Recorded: 8.20
